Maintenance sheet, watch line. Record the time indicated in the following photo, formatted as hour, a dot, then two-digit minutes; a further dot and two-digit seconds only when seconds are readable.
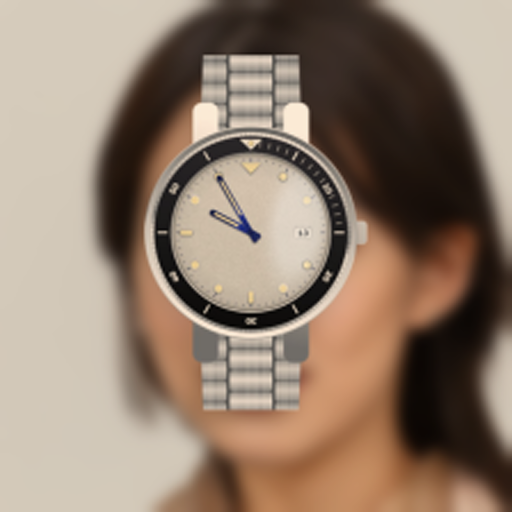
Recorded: 9.55
